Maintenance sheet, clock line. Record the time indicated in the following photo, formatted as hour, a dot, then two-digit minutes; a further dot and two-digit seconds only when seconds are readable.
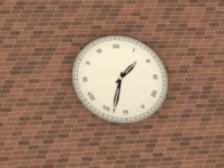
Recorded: 1.33
